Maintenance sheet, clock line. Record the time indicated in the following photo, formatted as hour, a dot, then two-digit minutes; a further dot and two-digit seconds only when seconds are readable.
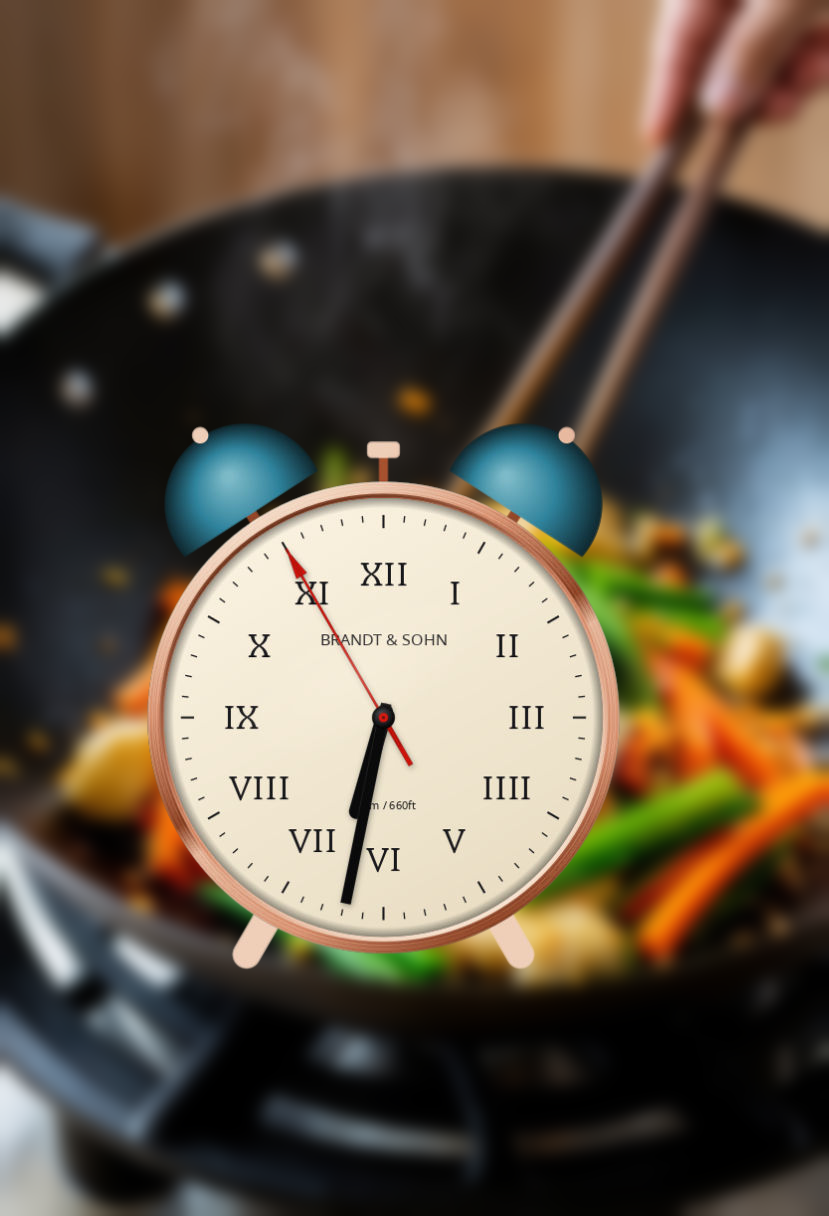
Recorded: 6.31.55
